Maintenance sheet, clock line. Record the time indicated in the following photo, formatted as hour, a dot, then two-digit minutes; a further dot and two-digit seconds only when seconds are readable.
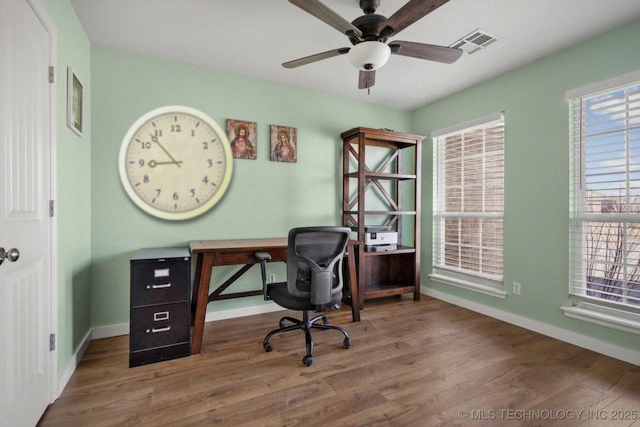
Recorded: 8.53
